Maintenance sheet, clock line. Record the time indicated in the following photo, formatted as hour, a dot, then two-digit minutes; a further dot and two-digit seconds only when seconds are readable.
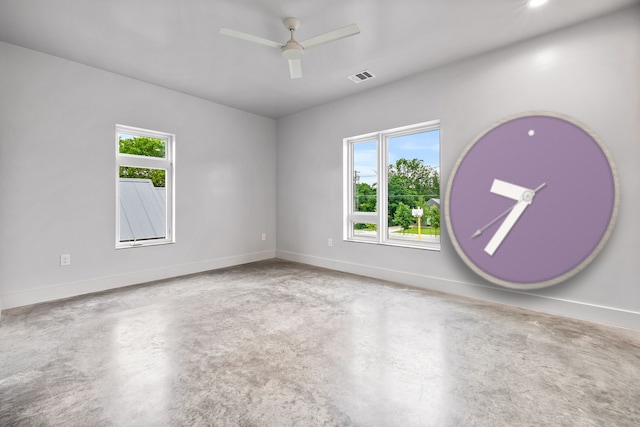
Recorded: 9.35.39
